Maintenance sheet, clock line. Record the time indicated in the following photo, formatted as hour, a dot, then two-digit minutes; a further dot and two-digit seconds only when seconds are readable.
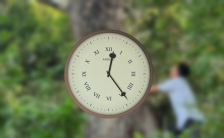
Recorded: 12.24
